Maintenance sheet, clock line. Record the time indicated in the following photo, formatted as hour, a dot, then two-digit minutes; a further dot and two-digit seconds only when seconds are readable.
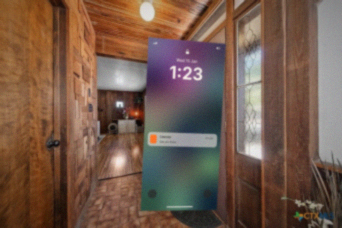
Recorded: 1.23
